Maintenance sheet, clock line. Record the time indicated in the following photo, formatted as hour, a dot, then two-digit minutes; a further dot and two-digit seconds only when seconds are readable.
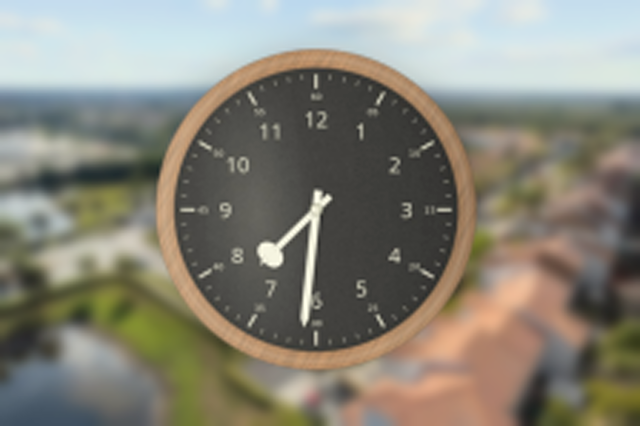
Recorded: 7.31
